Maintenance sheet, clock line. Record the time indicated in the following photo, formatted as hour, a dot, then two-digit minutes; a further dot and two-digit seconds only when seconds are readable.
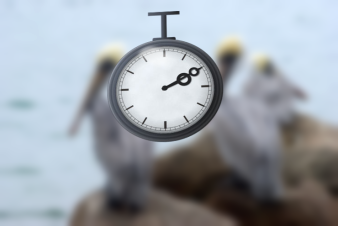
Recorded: 2.10
